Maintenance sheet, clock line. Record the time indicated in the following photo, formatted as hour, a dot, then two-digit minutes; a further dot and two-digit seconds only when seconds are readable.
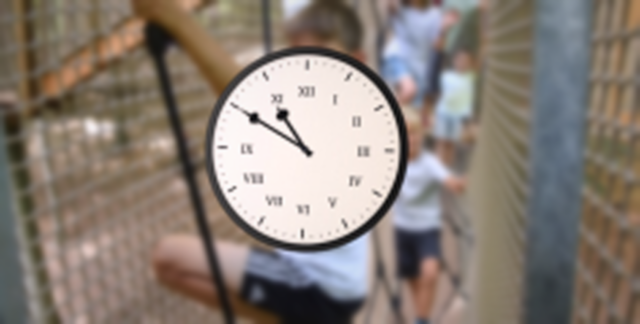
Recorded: 10.50
